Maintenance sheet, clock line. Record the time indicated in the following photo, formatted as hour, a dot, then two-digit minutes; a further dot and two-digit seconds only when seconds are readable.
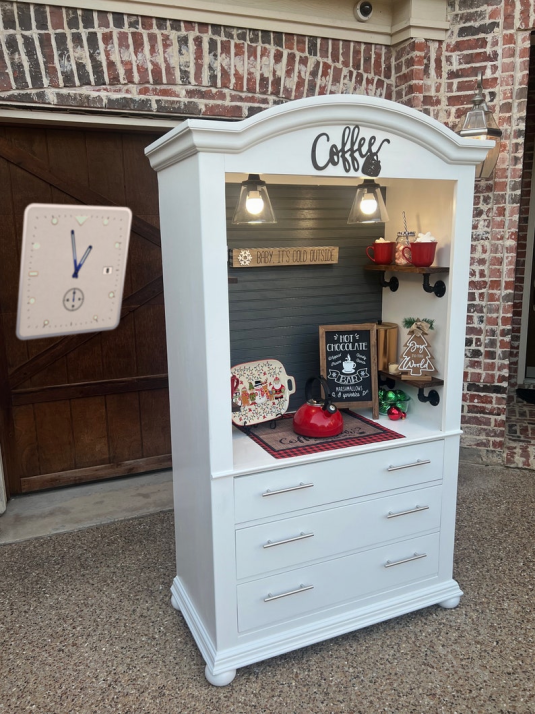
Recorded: 12.58
